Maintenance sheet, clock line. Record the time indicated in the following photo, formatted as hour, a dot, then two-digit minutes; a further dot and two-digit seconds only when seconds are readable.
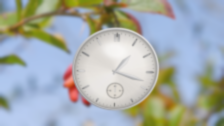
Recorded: 1.18
